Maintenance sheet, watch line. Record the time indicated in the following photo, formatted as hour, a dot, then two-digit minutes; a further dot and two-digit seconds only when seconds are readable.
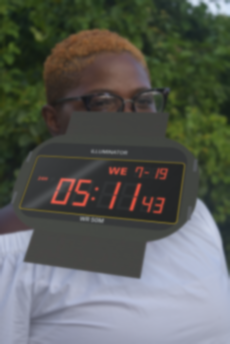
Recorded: 5.11.43
